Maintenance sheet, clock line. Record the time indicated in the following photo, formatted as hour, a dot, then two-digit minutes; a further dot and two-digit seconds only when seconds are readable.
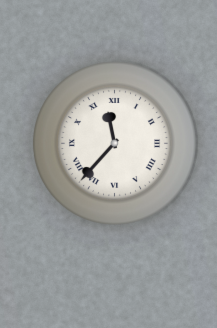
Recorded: 11.37
